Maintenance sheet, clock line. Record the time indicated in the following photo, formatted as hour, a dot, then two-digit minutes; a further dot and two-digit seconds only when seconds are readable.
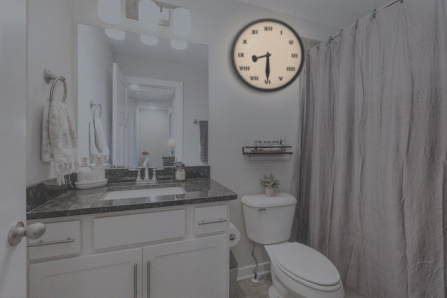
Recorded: 8.30
